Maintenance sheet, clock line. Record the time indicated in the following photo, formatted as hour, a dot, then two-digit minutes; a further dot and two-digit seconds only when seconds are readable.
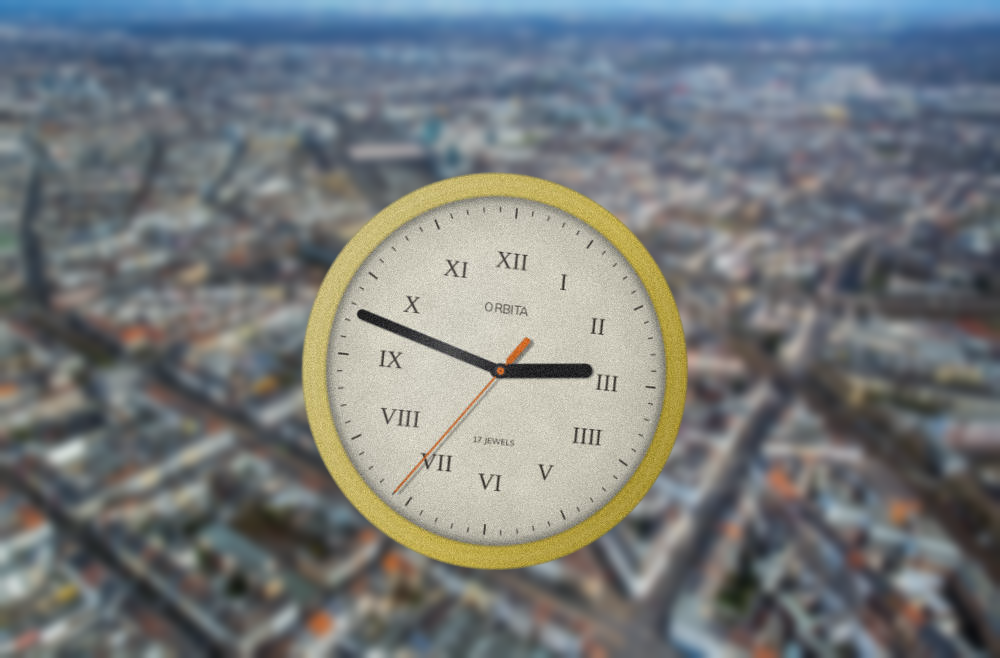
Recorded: 2.47.36
